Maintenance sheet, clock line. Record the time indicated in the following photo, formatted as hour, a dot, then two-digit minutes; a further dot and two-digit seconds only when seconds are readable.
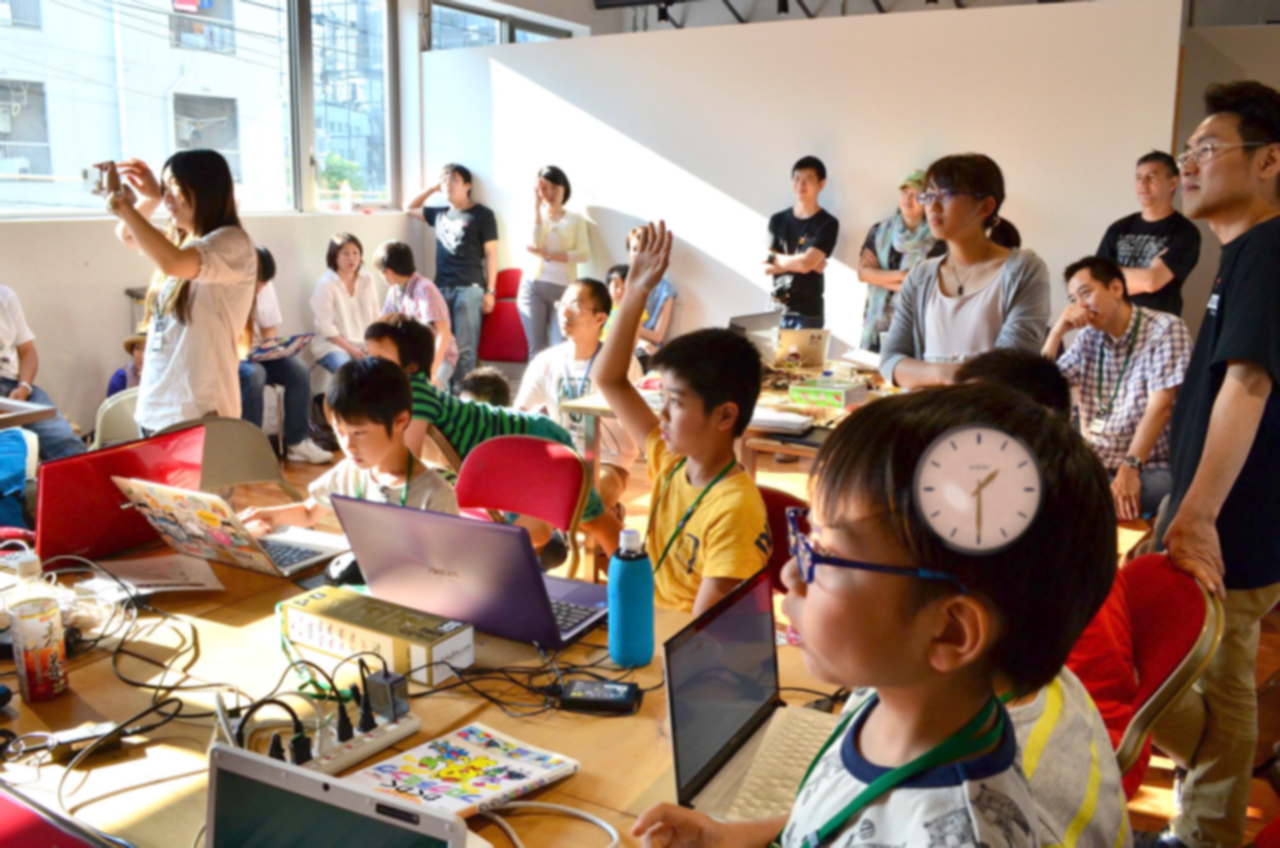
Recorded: 1.30
